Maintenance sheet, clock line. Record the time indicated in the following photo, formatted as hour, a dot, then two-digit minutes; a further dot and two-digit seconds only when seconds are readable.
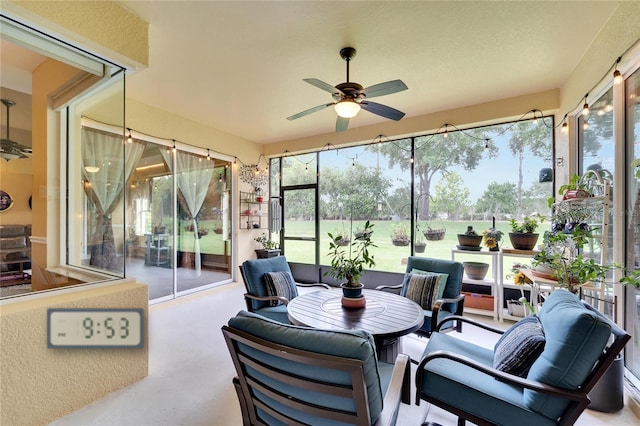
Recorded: 9.53
